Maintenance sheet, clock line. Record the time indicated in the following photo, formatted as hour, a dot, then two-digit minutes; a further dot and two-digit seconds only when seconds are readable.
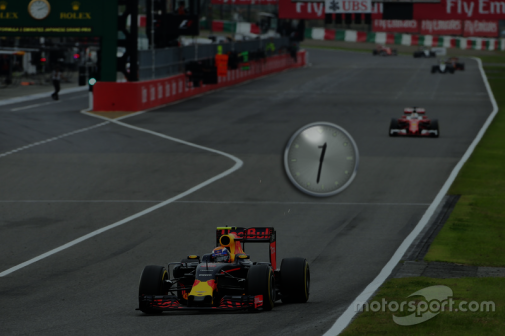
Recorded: 12.32
